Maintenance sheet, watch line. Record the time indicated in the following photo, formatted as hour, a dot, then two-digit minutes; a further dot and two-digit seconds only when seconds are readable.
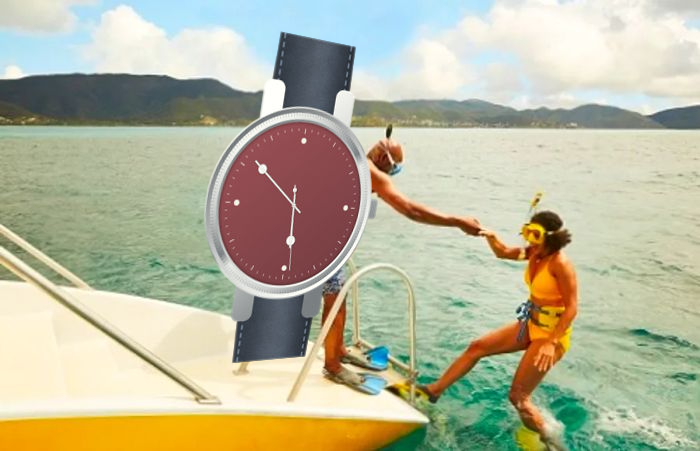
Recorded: 5.51.29
